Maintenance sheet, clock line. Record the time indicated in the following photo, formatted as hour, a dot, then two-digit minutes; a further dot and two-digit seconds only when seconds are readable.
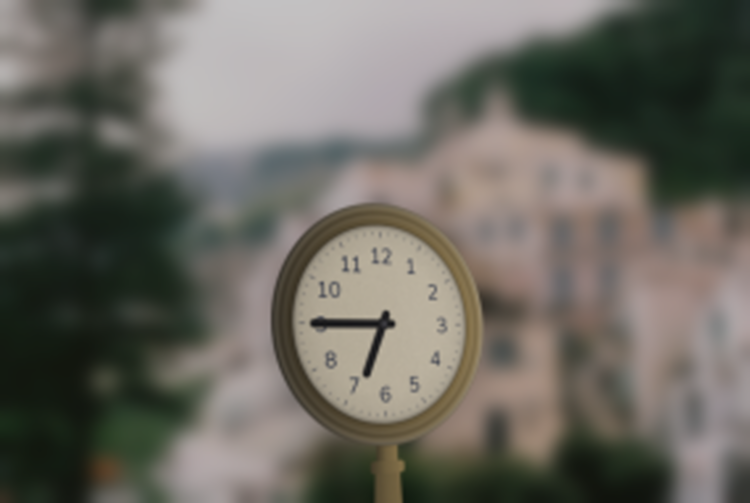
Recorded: 6.45
